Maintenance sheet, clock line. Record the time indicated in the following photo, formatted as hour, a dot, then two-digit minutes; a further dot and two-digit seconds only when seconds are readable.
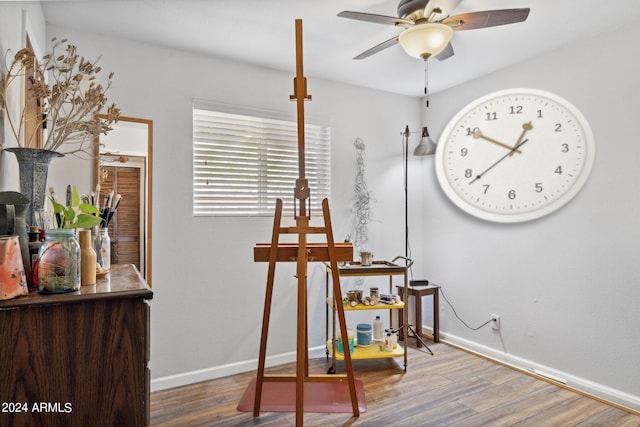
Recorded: 12.49.38
